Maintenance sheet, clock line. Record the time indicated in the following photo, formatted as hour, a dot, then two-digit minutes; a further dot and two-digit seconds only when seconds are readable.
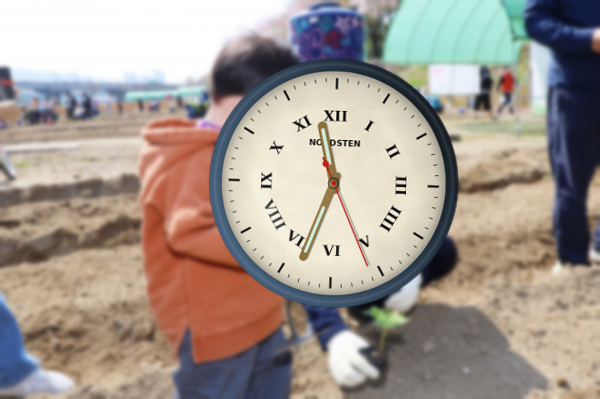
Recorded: 11.33.26
